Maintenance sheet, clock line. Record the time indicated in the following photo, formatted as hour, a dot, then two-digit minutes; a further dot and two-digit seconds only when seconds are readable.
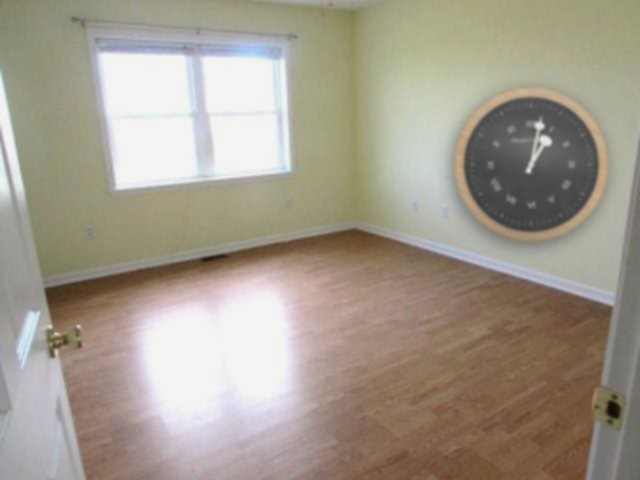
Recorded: 1.02
